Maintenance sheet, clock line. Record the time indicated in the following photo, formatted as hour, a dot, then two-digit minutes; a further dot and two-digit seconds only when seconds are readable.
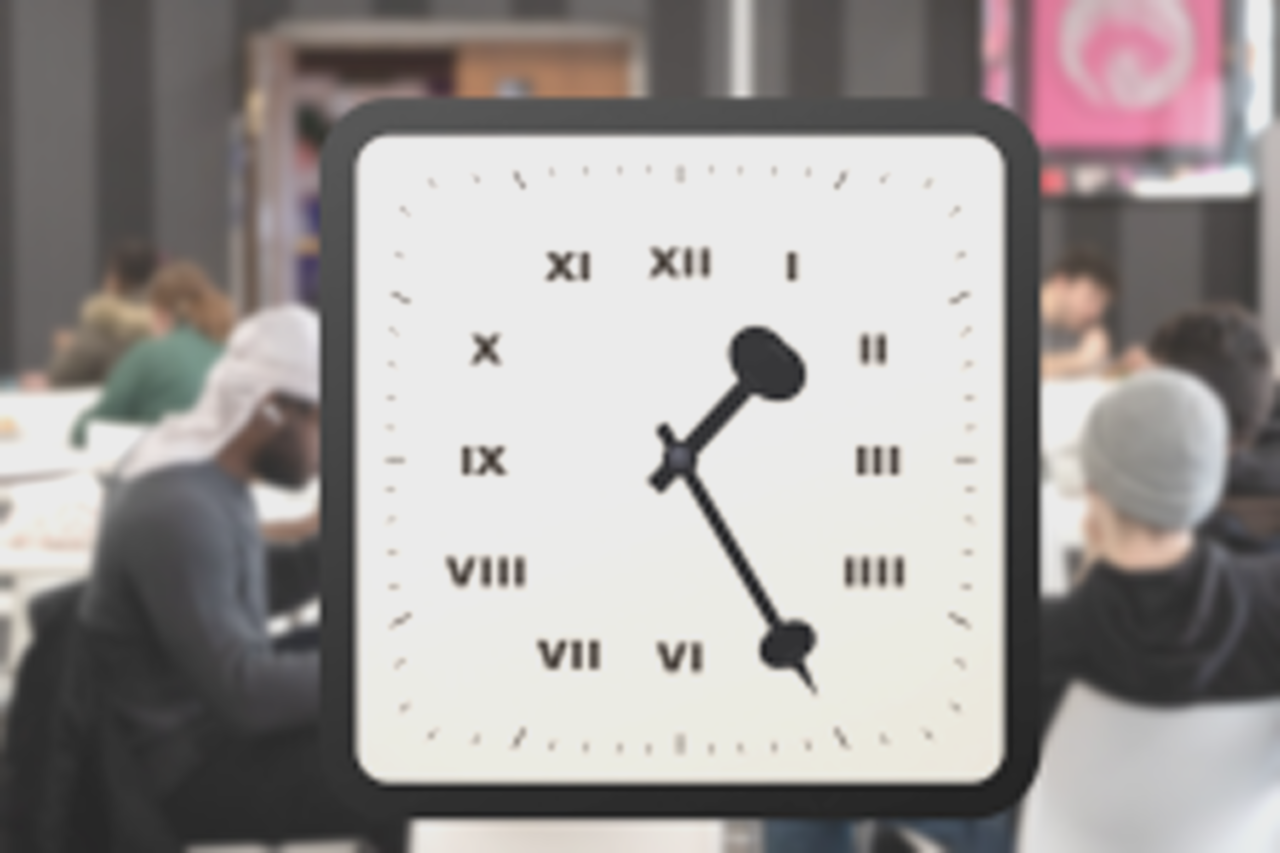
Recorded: 1.25
